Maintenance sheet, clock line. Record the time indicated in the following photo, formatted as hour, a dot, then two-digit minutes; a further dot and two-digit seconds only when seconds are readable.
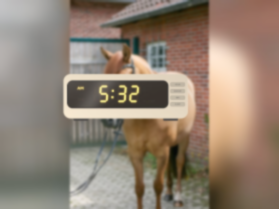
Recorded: 5.32
